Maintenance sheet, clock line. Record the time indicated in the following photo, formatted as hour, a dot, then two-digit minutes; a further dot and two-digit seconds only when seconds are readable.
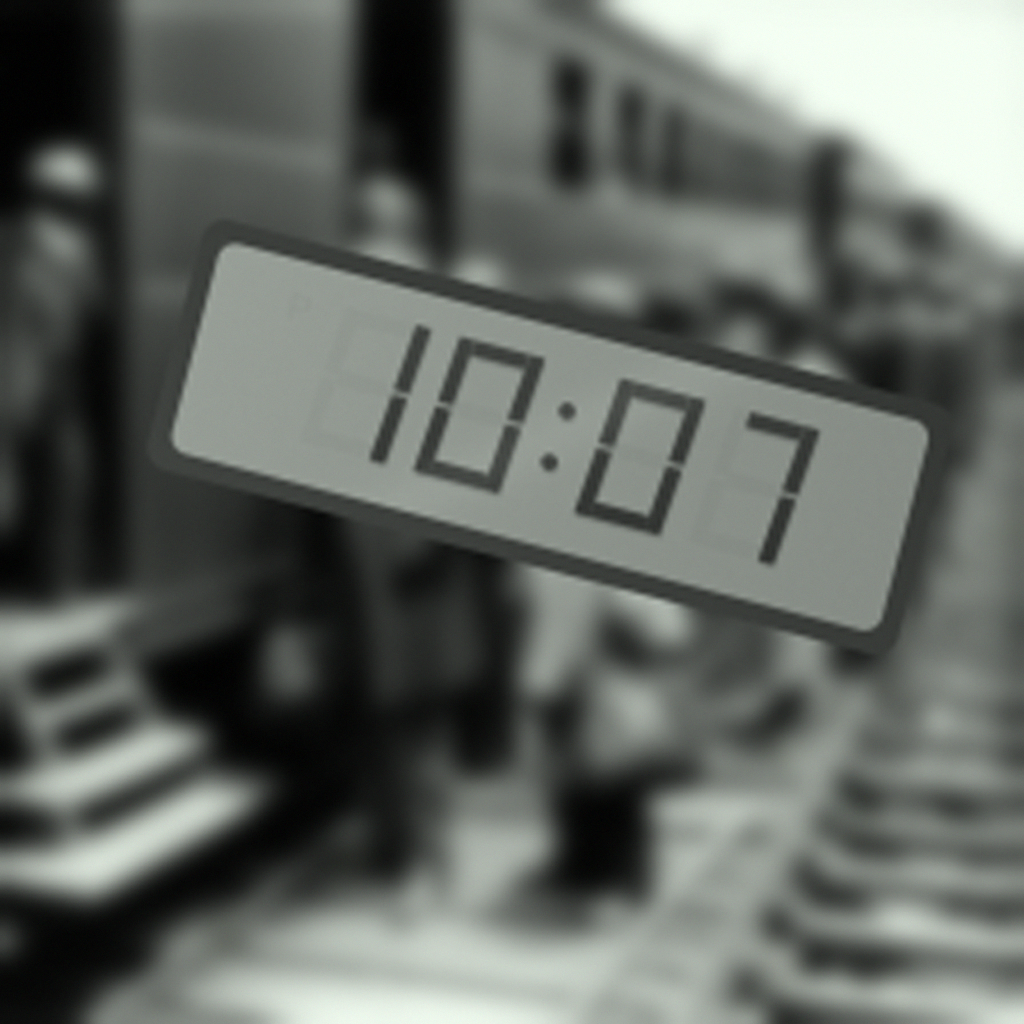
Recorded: 10.07
